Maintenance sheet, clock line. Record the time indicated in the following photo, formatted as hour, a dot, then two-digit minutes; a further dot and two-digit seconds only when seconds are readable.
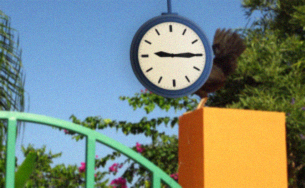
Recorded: 9.15
